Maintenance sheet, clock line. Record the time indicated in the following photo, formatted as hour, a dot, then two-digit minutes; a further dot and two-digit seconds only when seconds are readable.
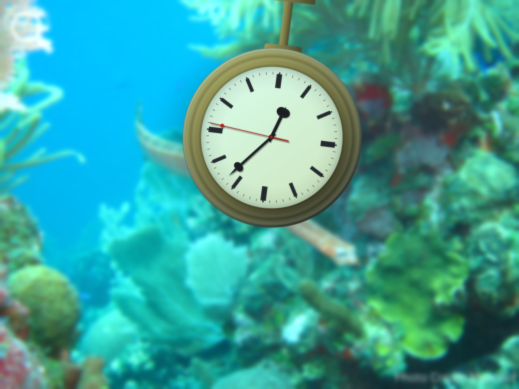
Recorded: 12.36.46
